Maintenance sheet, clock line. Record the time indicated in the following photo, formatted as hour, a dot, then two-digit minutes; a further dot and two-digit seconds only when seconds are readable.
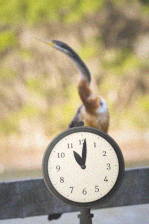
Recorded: 11.01
